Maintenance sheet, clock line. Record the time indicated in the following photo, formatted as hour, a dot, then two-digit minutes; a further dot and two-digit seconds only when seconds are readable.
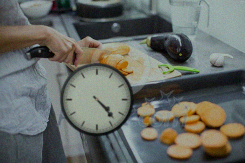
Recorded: 4.23
